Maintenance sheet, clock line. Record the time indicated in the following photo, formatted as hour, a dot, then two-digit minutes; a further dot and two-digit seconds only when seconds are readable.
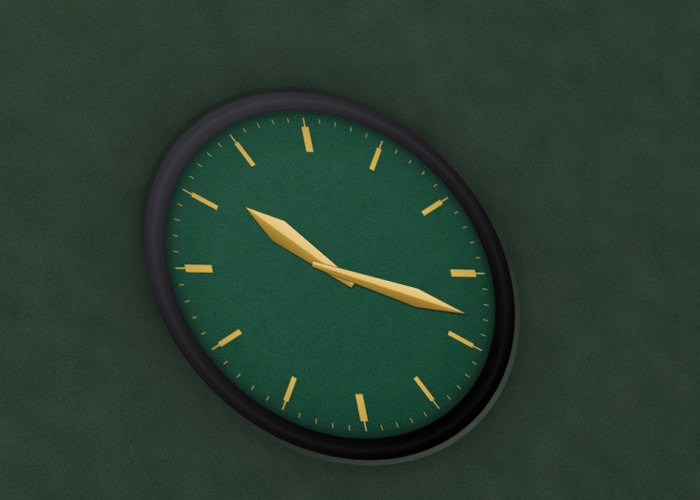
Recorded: 10.18
